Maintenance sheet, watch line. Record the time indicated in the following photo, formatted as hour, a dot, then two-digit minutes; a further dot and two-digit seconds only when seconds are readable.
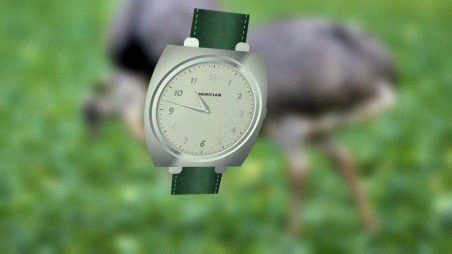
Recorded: 10.47
